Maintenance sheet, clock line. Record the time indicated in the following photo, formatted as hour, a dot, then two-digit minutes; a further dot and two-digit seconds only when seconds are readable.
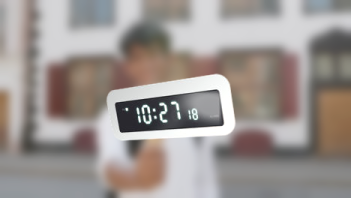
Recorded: 10.27.18
